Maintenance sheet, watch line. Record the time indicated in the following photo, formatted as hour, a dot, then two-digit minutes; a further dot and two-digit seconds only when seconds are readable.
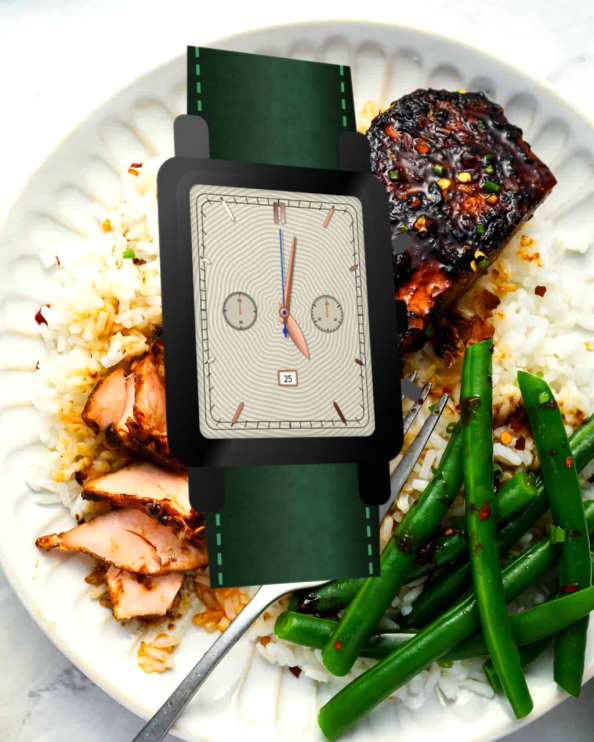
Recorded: 5.02
